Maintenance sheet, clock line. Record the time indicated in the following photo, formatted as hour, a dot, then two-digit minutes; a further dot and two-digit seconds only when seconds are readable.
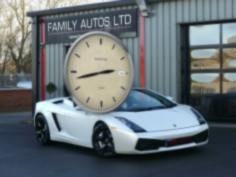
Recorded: 2.43
